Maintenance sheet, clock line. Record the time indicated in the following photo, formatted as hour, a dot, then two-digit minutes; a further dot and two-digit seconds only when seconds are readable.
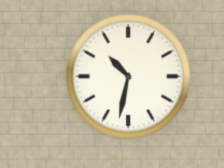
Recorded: 10.32
